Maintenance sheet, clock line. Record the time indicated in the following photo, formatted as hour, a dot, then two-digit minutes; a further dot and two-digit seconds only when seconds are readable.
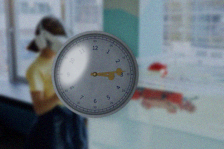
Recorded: 3.14
